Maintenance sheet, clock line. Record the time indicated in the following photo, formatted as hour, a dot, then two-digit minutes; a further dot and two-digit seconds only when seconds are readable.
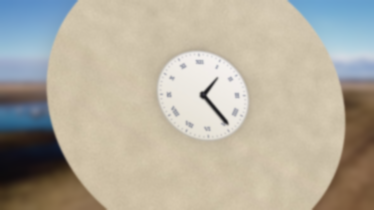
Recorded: 1.24
